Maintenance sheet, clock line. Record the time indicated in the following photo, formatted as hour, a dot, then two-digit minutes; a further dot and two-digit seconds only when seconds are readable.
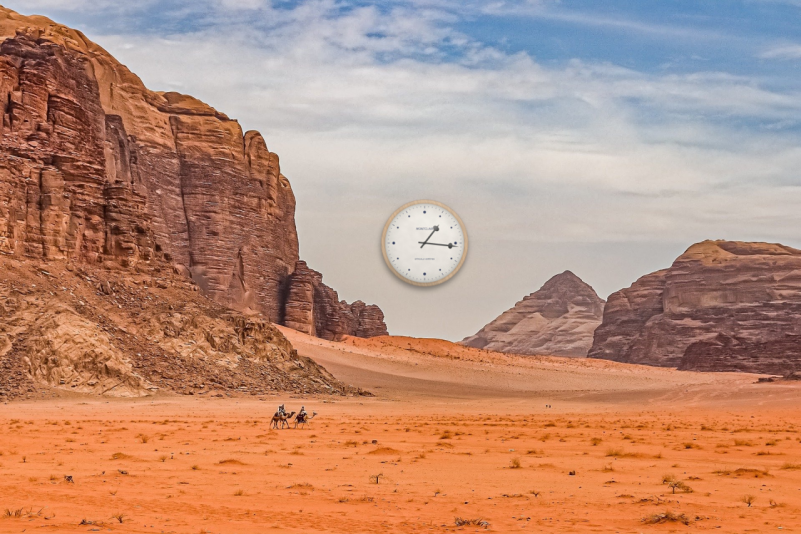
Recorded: 1.16
